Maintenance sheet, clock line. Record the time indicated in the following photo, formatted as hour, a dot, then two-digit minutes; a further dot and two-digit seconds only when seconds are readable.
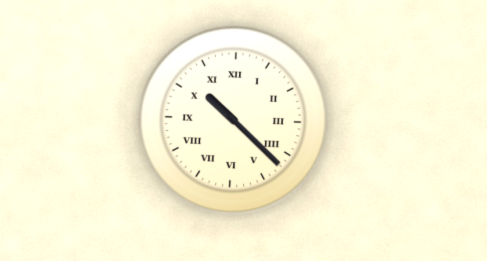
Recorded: 10.22
